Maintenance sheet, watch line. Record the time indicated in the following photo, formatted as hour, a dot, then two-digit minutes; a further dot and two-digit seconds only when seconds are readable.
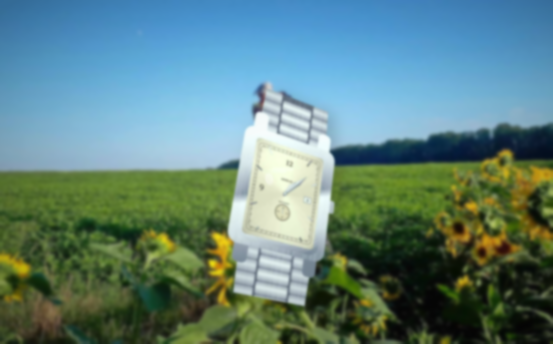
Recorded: 1.07
